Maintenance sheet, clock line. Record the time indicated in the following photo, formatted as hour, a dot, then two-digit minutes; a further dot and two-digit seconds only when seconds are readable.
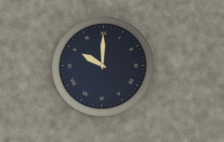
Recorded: 10.00
